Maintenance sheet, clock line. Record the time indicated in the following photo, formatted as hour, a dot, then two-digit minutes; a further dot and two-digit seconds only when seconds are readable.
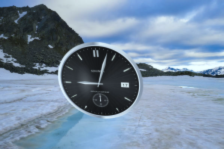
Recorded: 9.03
